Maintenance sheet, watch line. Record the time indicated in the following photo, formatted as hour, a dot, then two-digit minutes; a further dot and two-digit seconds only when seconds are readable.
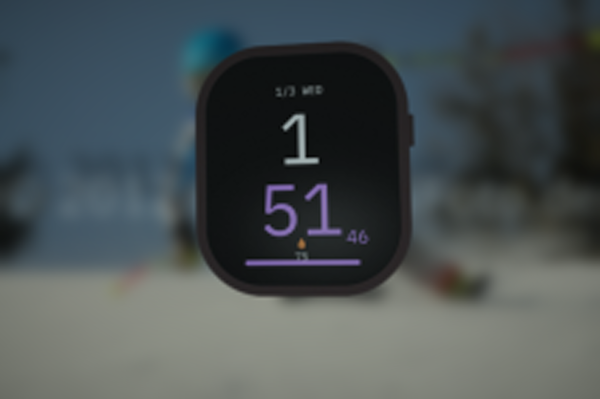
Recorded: 1.51.46
